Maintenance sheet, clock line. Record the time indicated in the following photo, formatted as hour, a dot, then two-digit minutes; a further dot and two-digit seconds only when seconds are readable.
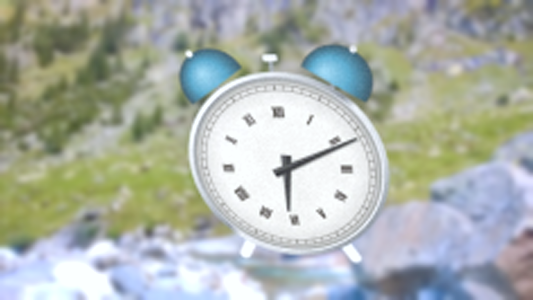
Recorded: 6.11
